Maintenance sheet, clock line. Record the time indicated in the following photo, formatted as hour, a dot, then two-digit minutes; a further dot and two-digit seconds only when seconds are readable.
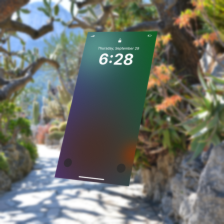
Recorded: 6.28
